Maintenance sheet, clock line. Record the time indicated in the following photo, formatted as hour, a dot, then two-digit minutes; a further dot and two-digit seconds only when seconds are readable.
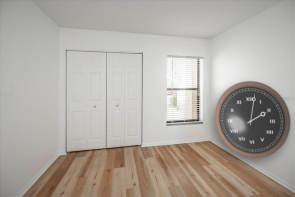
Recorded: 2.02
